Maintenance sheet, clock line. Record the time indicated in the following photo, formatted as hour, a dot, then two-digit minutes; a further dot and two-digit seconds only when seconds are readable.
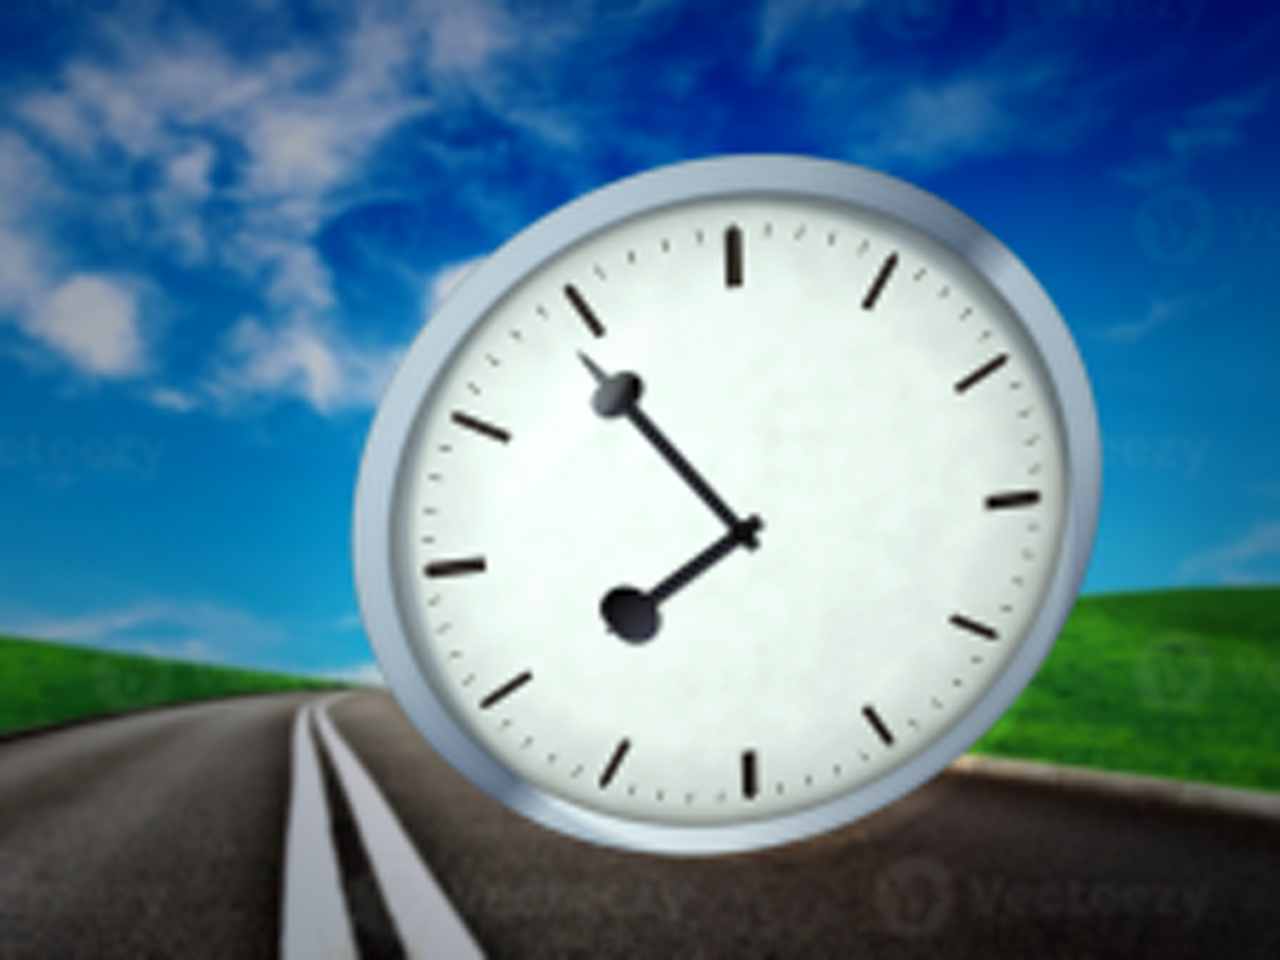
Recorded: 7.54
